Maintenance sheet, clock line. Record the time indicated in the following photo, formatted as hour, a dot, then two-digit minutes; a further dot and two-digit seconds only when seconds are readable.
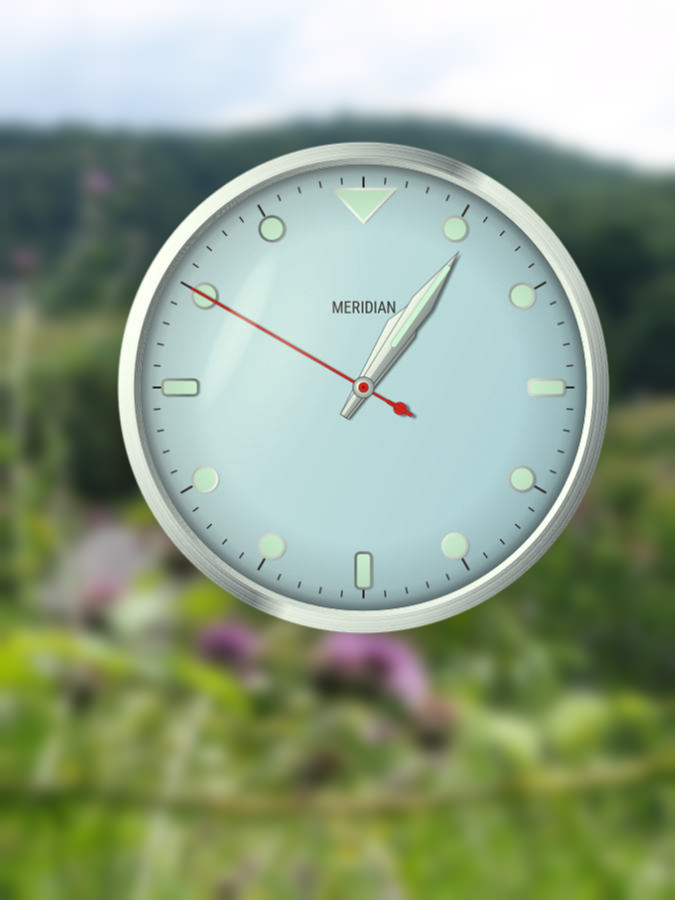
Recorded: 1.05.50
